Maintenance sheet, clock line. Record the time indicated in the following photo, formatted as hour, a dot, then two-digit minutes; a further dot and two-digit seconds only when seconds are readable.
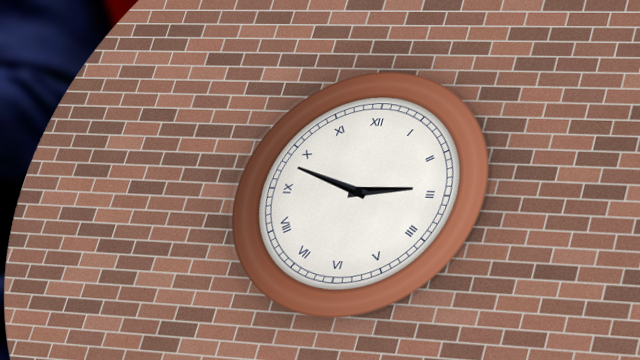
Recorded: 2.48
